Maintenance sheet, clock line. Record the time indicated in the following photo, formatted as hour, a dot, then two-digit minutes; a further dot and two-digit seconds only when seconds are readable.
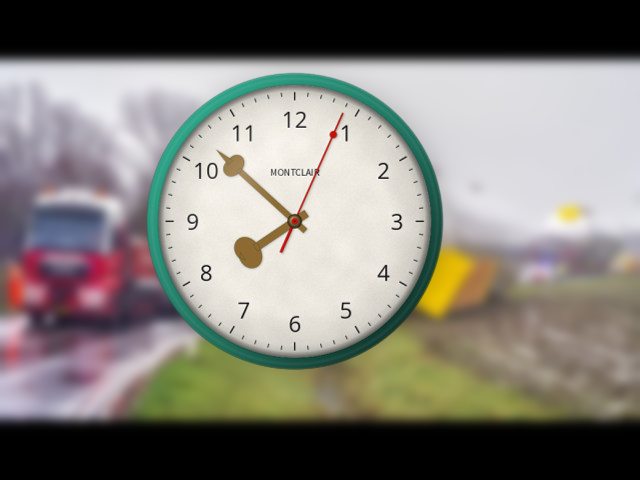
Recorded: 7.52.04
